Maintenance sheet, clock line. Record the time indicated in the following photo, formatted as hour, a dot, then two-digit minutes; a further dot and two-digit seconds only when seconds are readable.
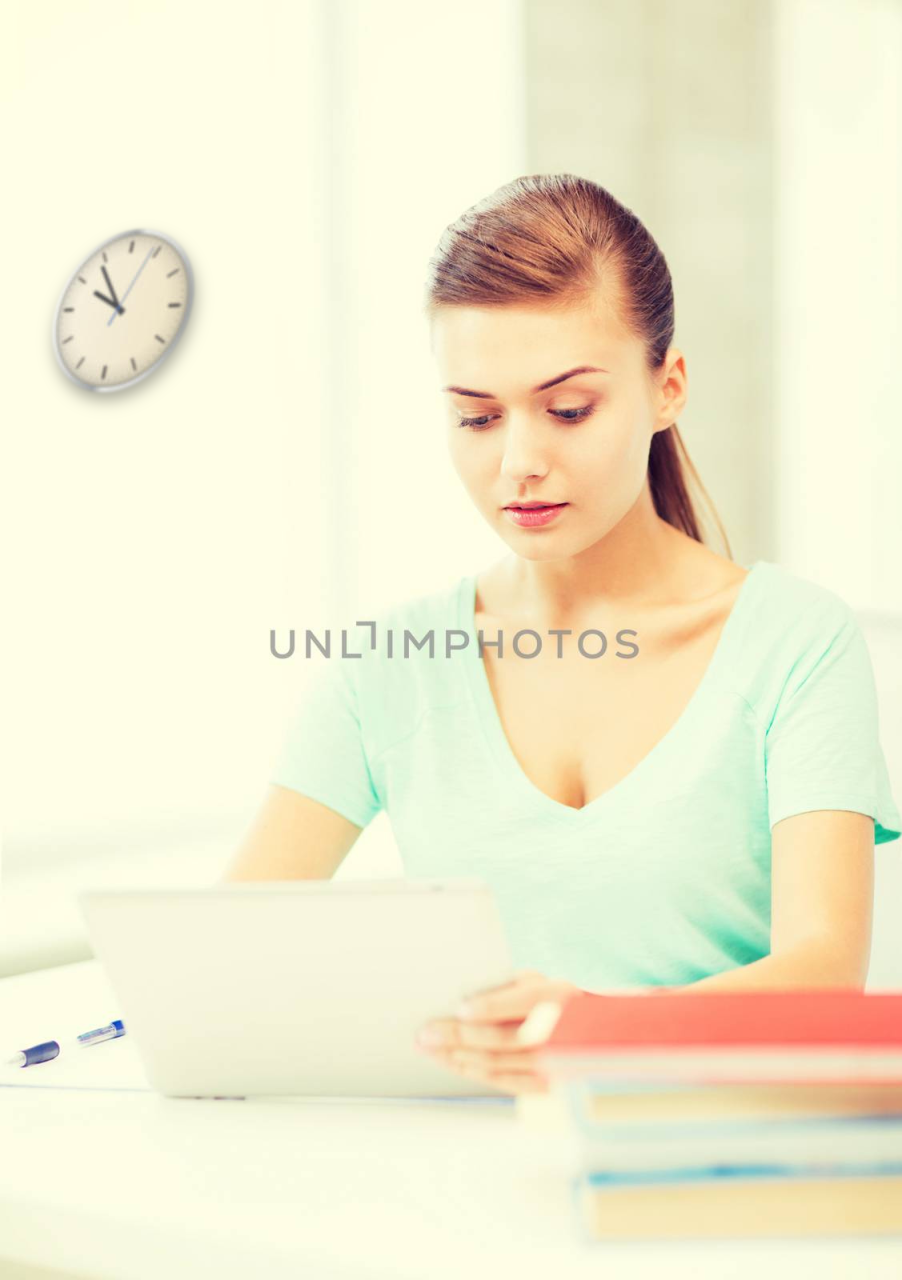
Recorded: 9.54.04
